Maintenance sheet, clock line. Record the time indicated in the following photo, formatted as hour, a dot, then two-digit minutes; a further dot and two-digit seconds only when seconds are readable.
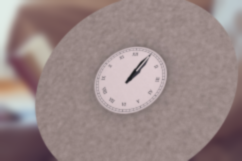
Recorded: 1.05
